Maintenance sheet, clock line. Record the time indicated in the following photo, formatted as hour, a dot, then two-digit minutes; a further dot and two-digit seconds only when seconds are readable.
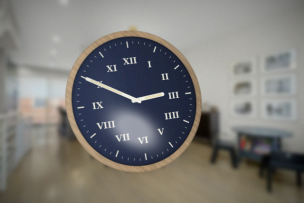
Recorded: 2.50
